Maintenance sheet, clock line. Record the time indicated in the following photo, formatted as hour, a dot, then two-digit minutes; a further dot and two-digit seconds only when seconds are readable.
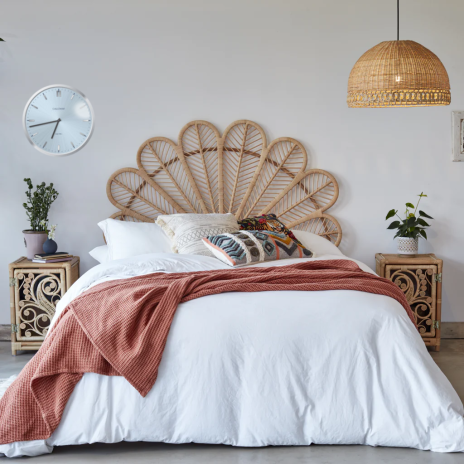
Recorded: 6.43
